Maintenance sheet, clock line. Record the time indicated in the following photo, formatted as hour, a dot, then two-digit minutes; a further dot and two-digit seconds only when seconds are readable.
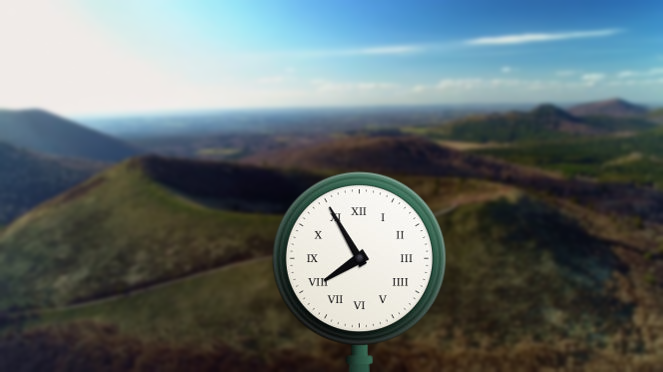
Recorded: 7.55
